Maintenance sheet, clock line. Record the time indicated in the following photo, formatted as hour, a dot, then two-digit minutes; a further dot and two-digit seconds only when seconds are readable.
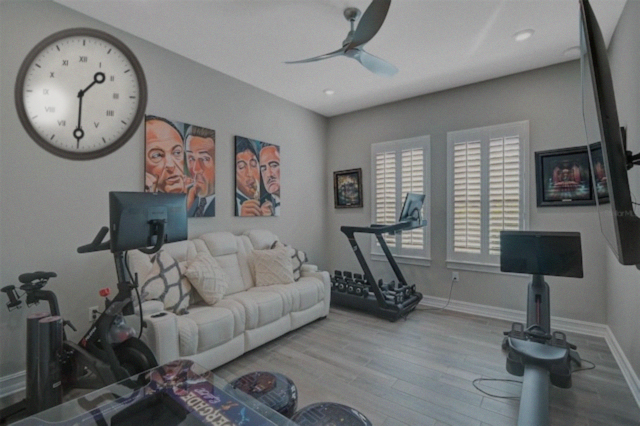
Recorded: 1.30
